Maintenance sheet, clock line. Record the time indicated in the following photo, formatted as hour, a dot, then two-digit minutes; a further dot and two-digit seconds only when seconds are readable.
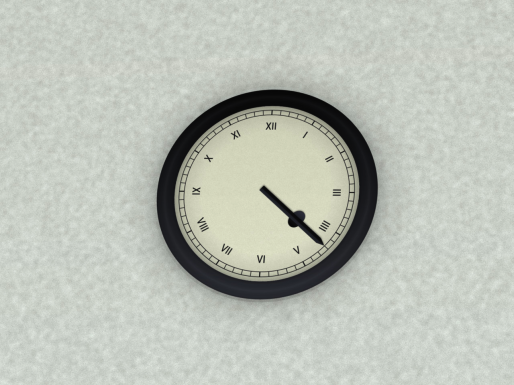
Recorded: 4.22
